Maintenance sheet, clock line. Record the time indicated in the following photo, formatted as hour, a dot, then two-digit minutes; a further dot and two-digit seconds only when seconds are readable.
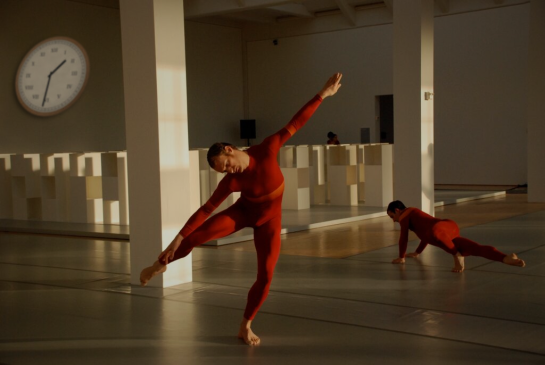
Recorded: 1.31
